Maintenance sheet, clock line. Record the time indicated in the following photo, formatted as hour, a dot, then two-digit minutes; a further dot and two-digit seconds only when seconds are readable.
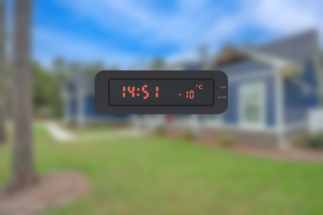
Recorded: 14.51
